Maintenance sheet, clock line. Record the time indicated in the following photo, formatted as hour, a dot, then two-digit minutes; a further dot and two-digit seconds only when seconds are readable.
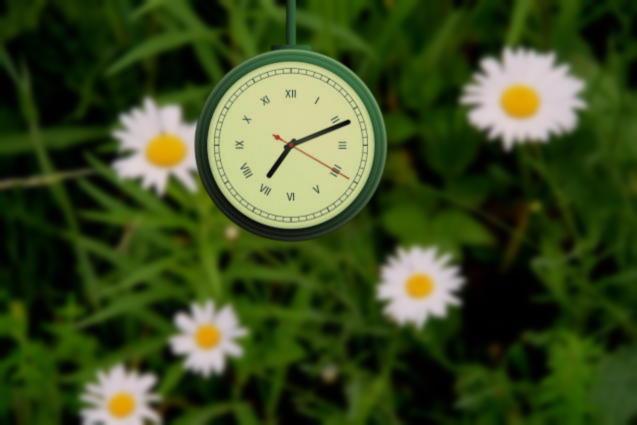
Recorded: 7.11.20
